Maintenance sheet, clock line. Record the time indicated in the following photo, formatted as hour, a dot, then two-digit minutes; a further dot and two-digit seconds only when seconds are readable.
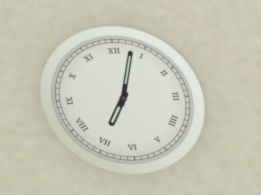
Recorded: 7.03
